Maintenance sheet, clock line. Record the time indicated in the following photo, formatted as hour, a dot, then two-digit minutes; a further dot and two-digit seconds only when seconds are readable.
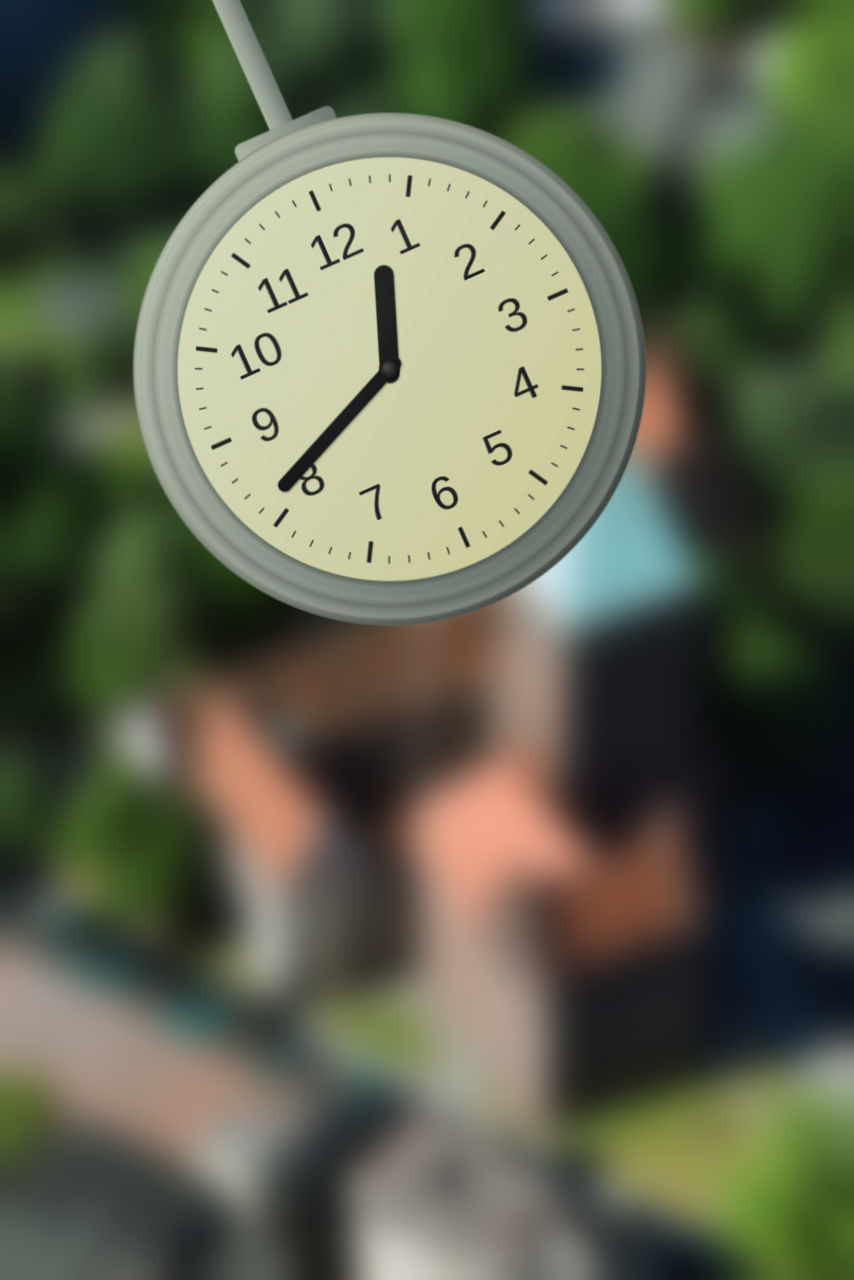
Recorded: 12.41
